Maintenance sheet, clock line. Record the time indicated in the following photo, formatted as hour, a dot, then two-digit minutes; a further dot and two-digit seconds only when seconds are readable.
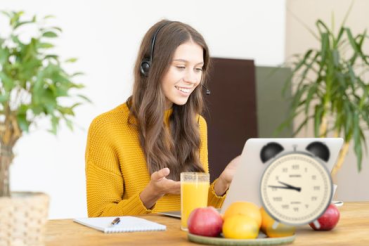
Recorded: 9.46
